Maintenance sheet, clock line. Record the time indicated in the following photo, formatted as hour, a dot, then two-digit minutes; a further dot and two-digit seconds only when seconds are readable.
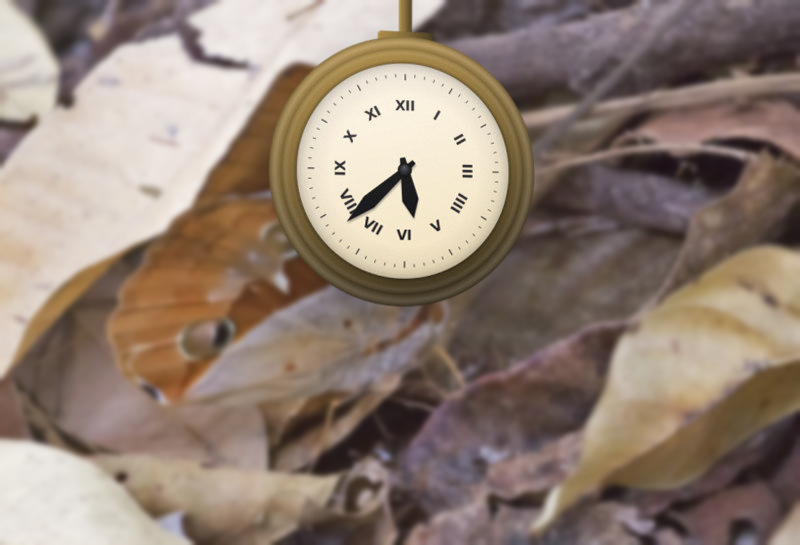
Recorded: 5.38
